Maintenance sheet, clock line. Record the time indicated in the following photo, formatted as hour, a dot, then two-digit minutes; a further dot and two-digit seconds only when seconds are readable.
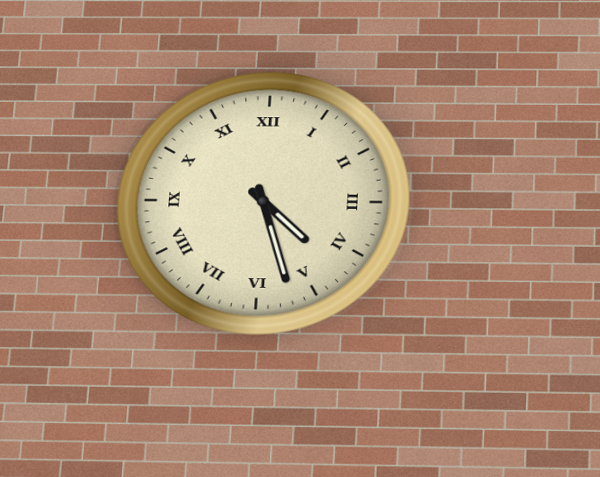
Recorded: 4.27
